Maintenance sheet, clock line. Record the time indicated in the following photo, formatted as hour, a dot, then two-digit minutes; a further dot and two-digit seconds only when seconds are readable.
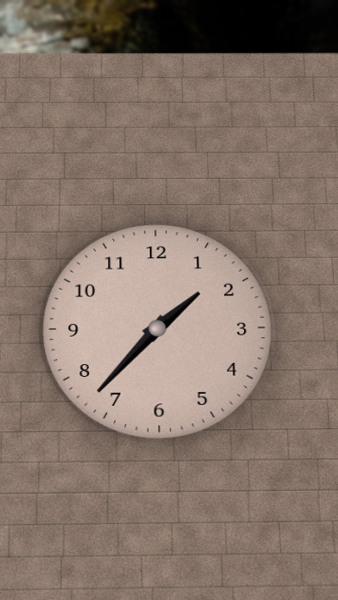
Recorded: 1.37
